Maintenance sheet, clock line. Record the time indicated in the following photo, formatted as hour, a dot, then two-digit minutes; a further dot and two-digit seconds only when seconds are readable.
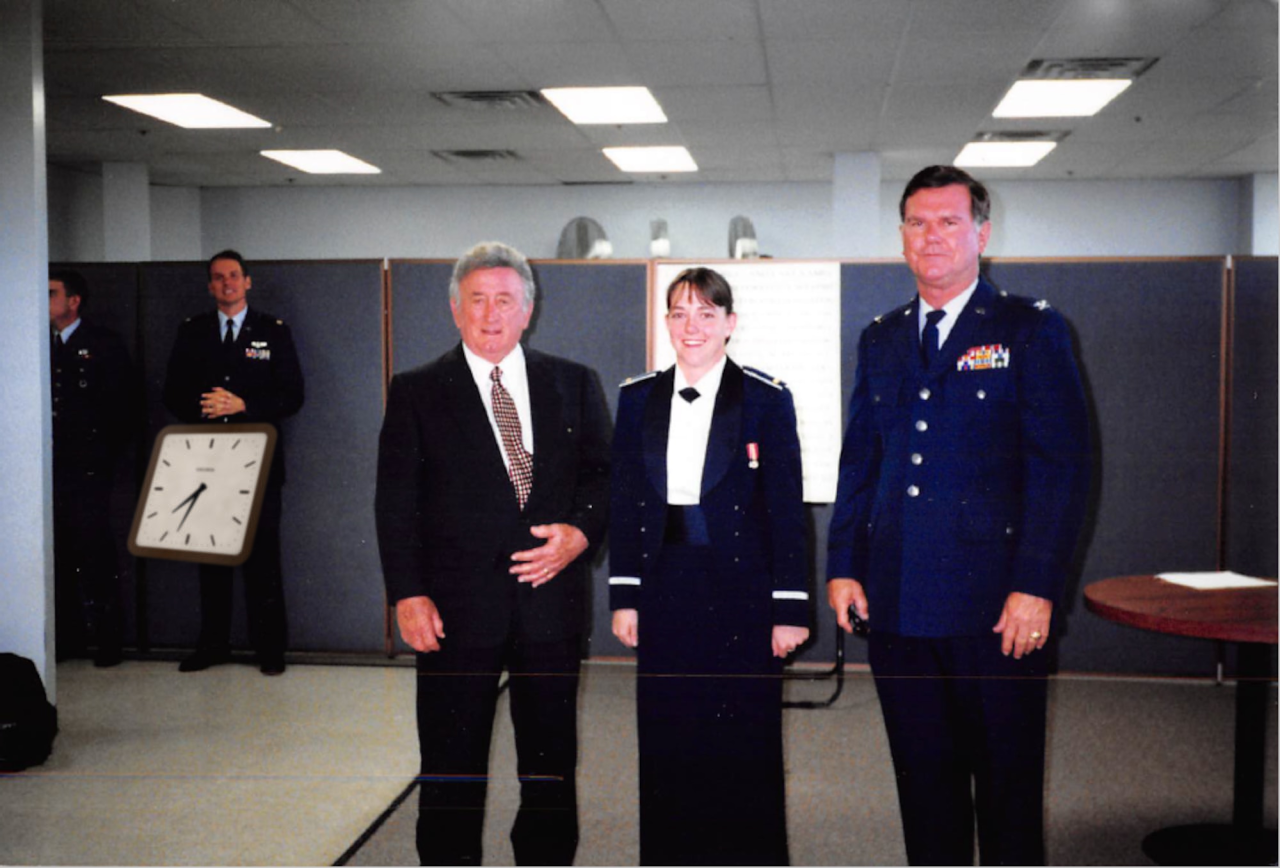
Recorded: 7.33
